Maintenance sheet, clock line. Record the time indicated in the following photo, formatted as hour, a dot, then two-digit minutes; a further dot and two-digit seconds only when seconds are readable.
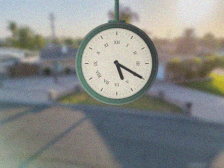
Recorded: 5.20
